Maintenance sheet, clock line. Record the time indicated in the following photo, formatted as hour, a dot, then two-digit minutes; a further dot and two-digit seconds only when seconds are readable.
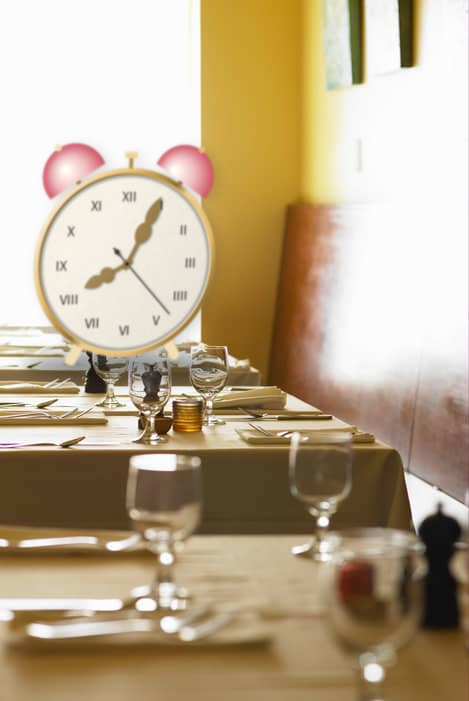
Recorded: 8.04.23
